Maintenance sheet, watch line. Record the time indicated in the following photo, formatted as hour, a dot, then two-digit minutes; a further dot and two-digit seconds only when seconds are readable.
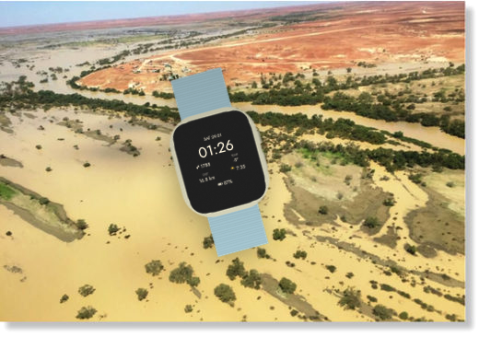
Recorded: 1.26
